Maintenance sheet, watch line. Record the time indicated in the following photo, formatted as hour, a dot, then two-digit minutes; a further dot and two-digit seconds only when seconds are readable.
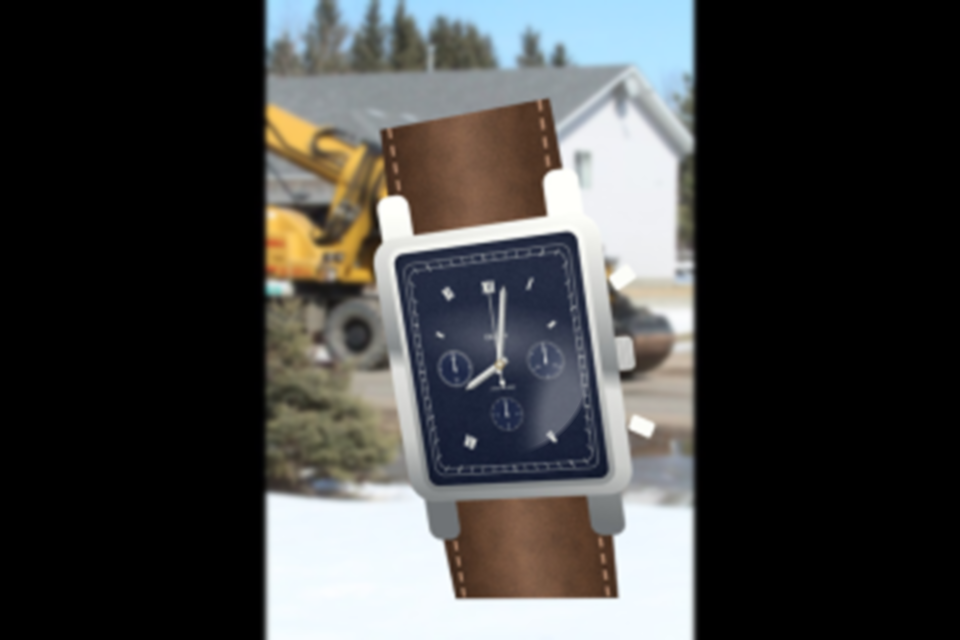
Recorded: 8.02
